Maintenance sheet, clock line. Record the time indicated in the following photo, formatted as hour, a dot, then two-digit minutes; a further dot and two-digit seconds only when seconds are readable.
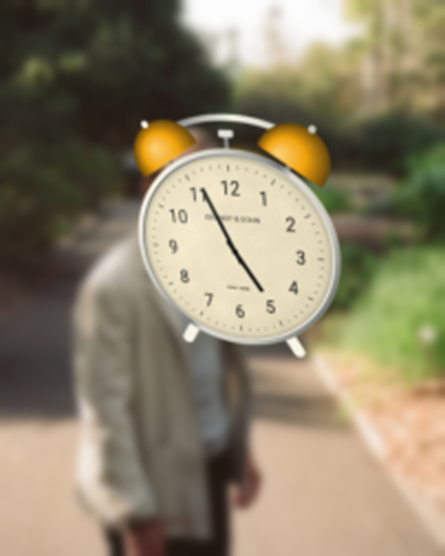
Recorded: 4.56
